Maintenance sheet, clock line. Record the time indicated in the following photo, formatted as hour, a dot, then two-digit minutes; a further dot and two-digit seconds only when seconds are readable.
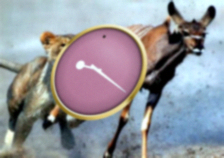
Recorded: 9.20
